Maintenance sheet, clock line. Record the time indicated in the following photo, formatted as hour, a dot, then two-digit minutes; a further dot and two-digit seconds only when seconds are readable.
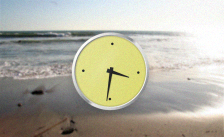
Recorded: 3.31
